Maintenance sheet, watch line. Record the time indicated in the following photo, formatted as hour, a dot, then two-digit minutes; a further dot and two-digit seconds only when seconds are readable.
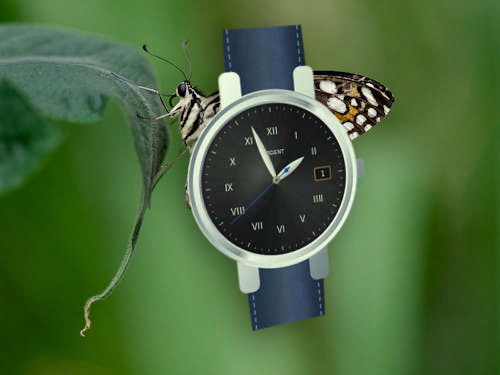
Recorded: 1.56.39
